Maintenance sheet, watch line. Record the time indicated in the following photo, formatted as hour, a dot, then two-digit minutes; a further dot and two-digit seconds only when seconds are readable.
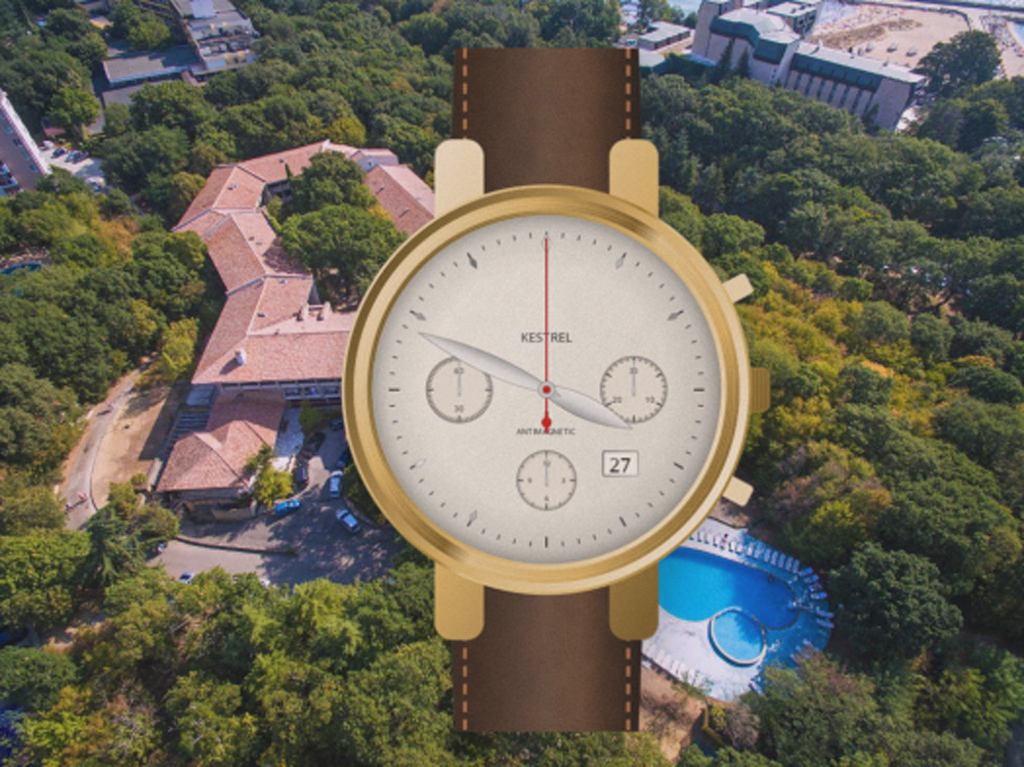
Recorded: 3.49
